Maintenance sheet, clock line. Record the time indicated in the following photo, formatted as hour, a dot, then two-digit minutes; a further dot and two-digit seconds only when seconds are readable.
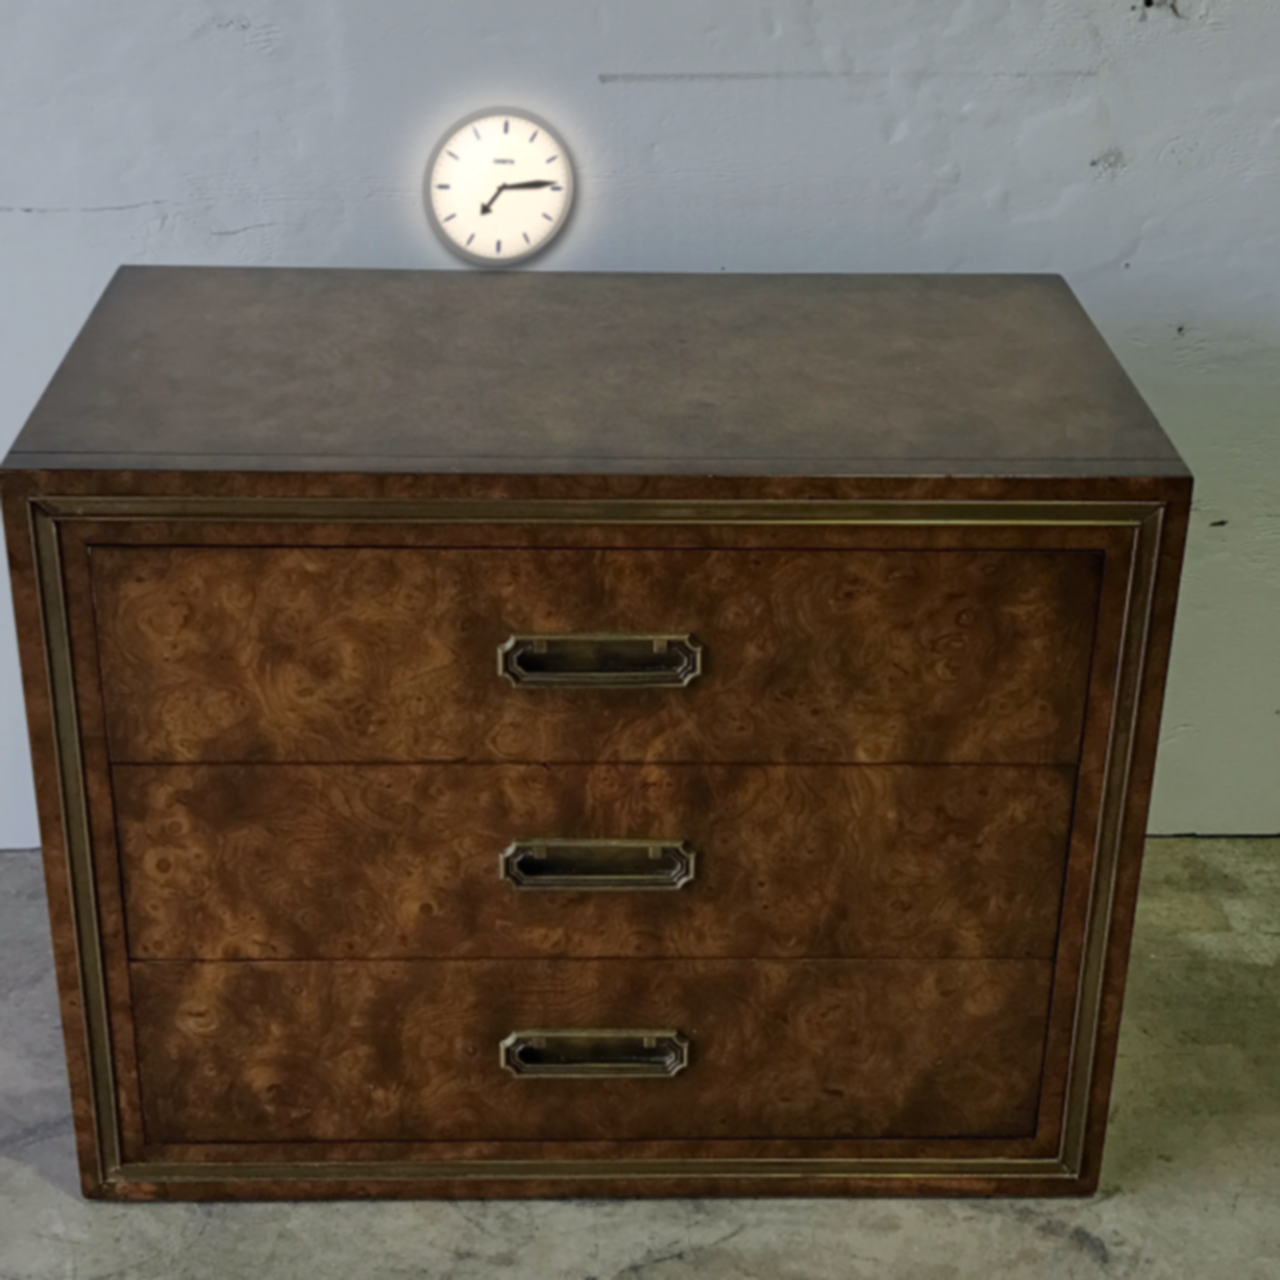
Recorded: 7.14
